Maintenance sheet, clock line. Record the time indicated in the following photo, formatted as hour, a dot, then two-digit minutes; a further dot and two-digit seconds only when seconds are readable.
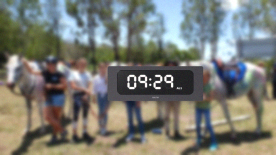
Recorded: 9.29
